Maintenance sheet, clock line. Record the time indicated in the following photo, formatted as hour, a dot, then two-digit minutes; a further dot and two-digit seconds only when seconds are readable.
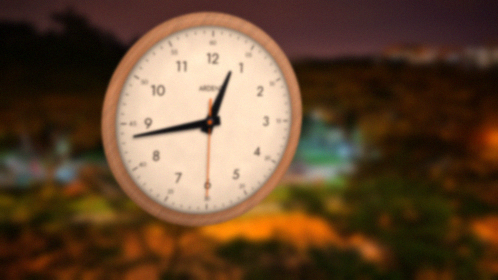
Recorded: 12.43.30
